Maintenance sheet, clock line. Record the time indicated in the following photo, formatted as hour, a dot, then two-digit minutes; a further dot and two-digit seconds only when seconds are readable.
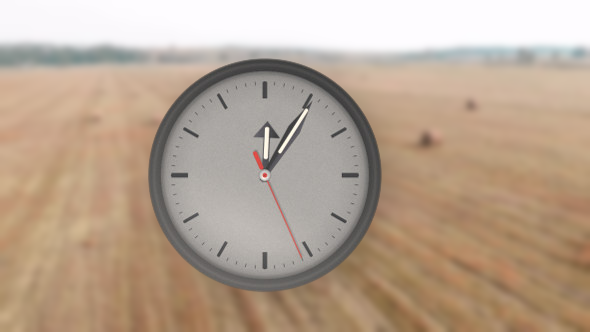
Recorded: 12.05.26
